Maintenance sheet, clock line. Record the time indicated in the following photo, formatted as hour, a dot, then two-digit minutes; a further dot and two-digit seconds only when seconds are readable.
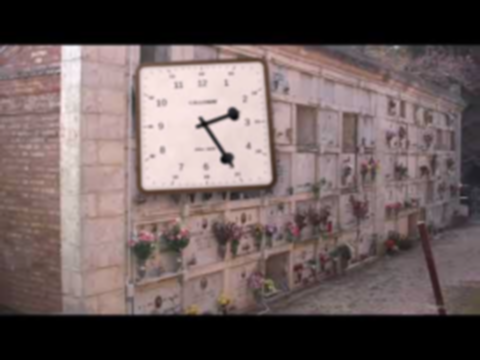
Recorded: 2.25
